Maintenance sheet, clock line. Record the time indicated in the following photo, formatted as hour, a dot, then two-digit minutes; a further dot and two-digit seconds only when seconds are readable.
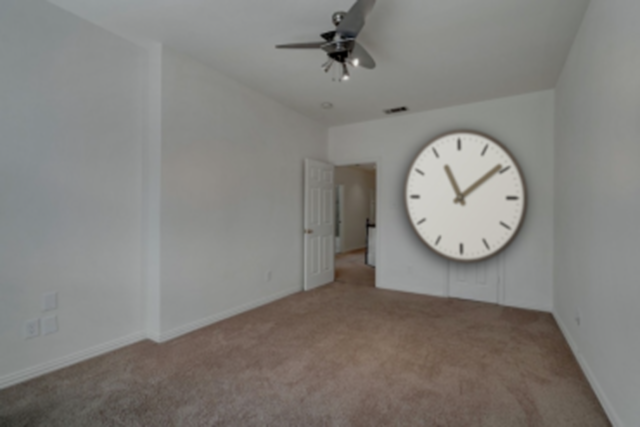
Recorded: 11.09
